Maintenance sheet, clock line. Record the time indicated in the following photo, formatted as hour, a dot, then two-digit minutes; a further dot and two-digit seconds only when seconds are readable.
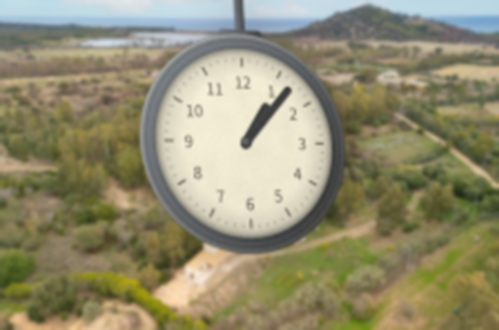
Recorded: 1.07
